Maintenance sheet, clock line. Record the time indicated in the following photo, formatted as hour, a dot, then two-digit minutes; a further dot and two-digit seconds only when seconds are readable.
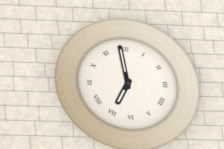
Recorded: 6.59
